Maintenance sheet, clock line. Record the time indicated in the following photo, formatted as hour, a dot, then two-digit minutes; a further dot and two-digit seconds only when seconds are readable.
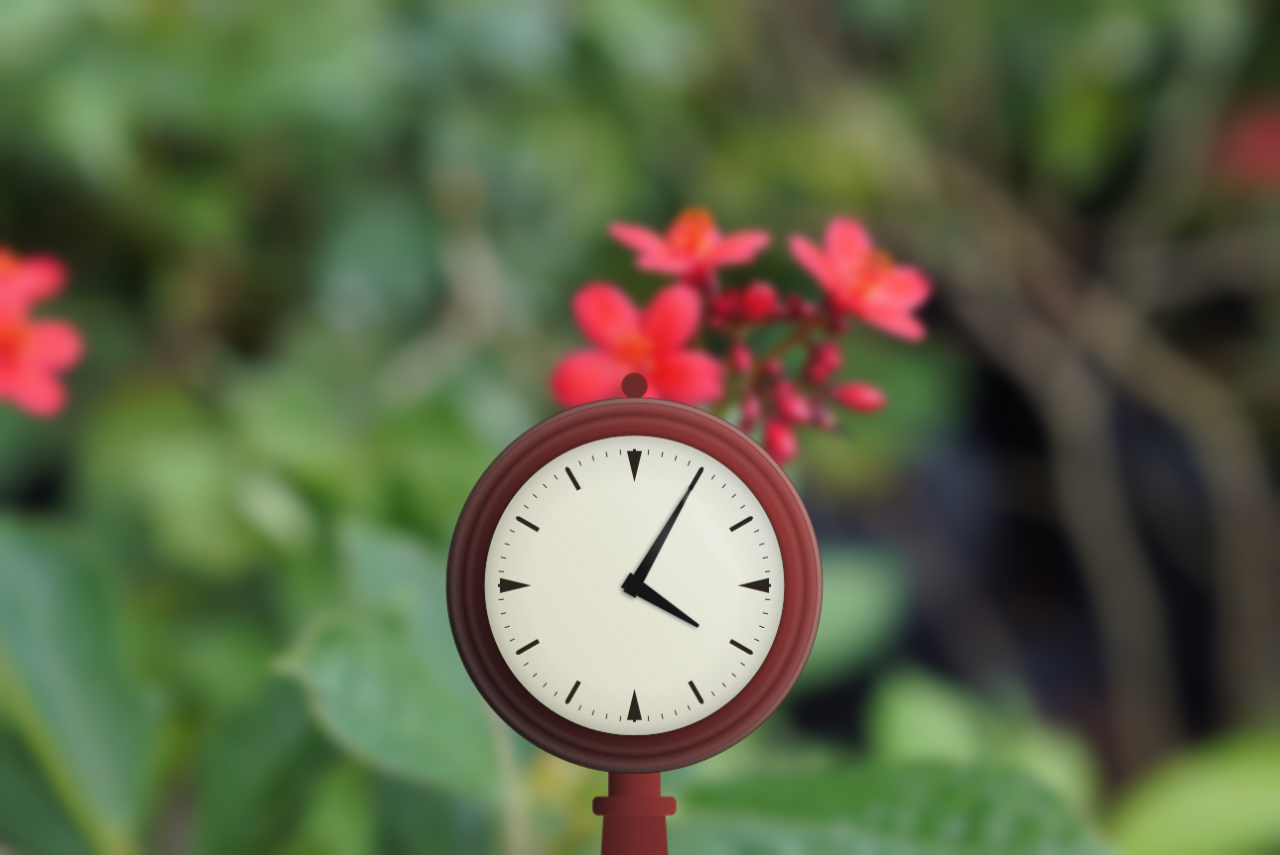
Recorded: 4.05
